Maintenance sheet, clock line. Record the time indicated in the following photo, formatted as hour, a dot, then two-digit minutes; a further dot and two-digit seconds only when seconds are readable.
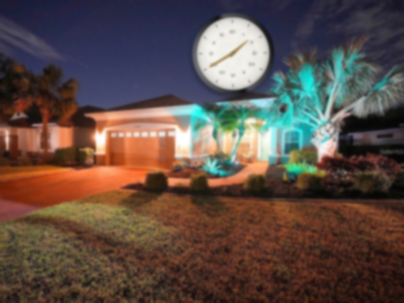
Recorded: 1.40
